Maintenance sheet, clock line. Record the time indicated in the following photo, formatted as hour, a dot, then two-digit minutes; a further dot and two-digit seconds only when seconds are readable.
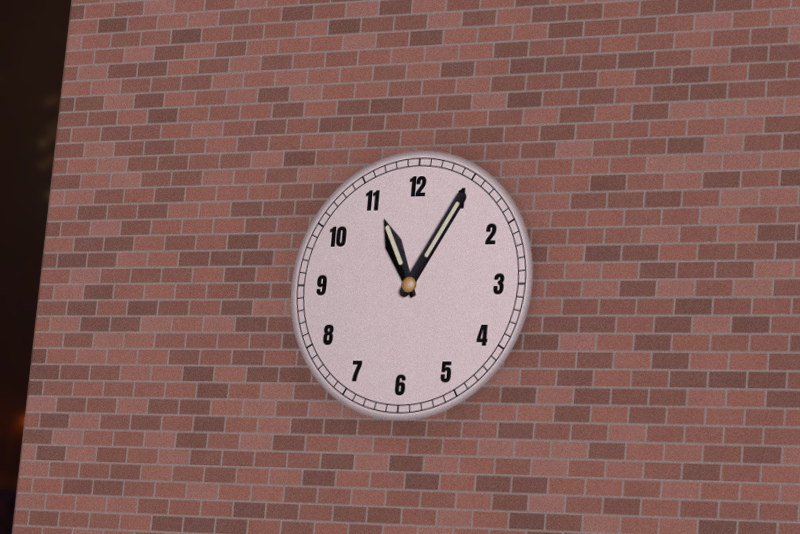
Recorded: 11.05
